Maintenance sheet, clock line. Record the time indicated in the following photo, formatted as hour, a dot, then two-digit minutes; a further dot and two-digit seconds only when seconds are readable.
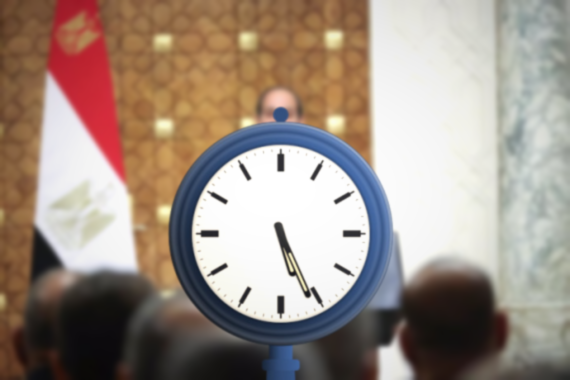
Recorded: 5.26
